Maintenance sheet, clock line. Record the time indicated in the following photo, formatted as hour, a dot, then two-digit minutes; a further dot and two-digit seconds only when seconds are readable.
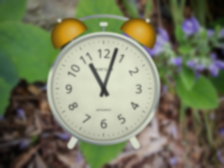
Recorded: 11.03
